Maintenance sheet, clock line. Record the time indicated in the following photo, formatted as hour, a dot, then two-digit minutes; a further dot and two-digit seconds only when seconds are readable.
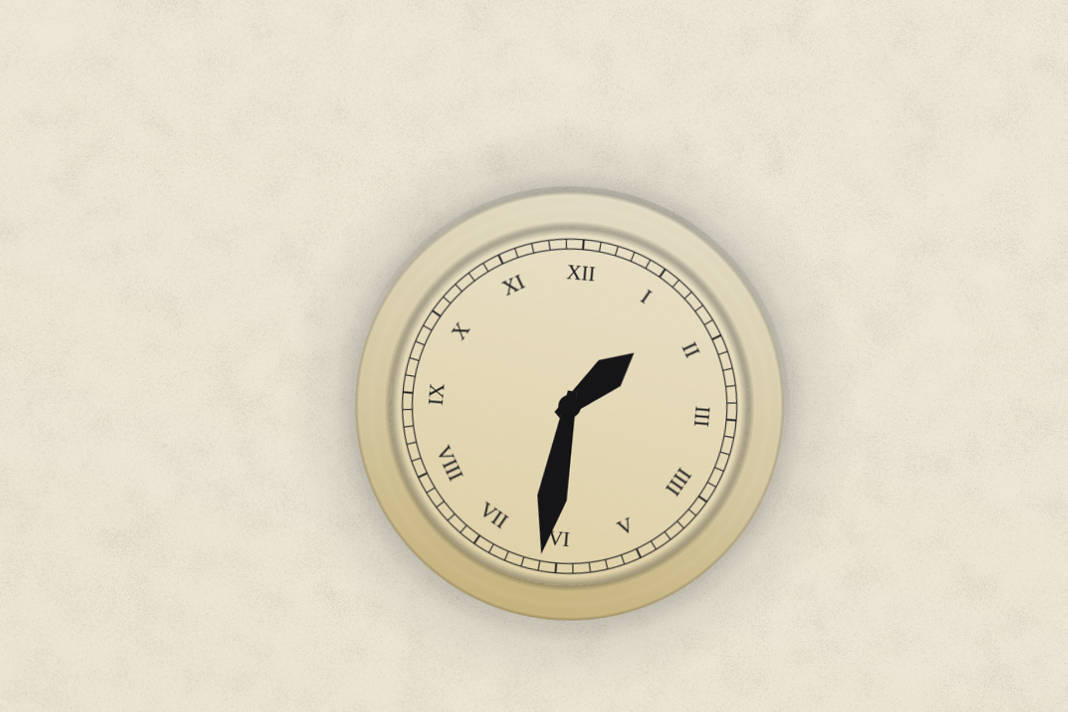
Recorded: 1.31
